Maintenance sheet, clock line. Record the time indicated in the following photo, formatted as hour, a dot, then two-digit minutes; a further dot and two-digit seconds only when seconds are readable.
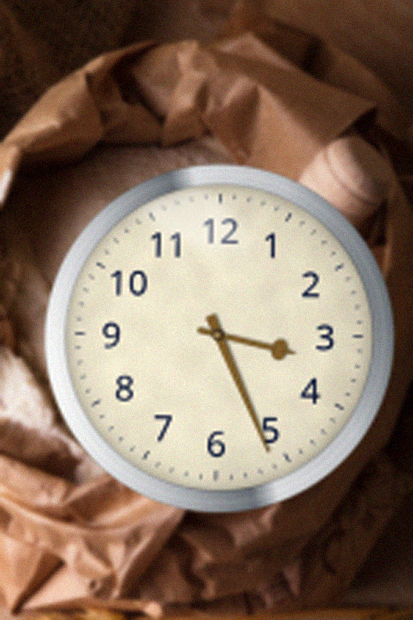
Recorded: 3.26
